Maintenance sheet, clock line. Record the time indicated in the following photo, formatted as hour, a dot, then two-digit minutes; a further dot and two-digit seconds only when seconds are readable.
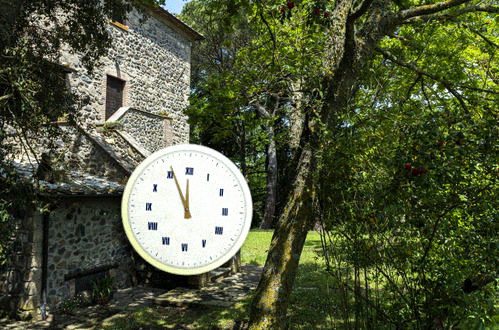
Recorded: 11.56
